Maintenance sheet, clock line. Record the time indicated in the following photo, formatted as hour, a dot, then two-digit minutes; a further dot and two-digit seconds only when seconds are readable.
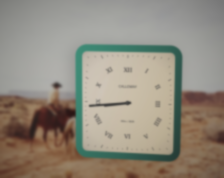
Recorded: 8.44
